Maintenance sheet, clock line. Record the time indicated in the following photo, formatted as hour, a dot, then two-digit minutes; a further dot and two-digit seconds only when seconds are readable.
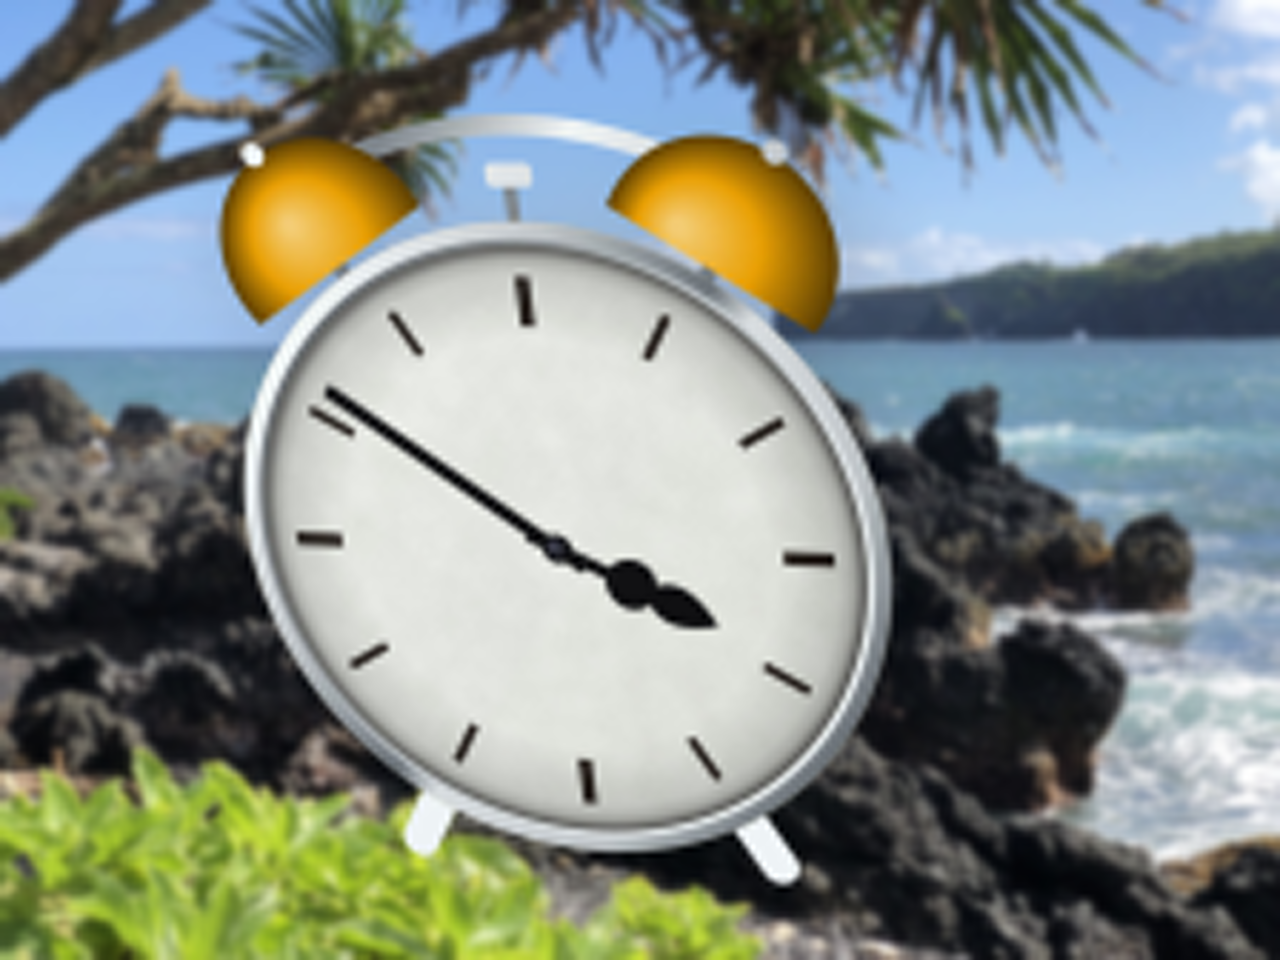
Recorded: 3.51
